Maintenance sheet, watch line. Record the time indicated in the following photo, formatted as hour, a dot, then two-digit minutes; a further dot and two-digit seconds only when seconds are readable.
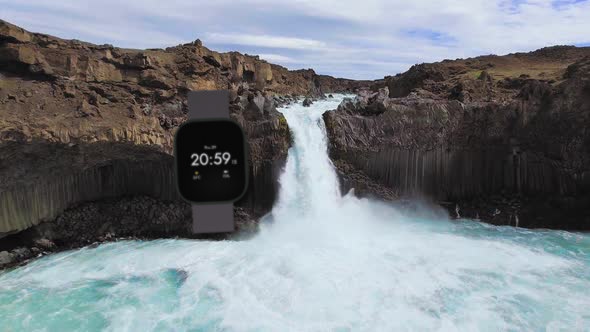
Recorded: 20.59
